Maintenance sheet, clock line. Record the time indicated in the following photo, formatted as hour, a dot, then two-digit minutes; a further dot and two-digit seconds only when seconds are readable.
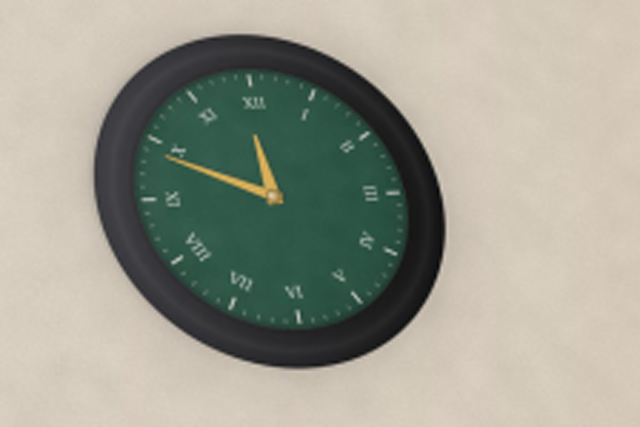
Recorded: 11.49
